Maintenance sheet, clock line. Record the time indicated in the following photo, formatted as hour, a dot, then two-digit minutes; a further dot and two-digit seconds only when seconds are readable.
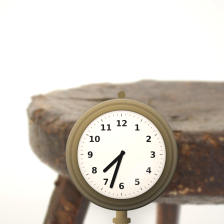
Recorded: 7.33
